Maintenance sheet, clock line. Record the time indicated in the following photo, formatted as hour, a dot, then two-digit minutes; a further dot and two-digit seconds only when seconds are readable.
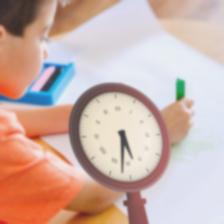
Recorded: 5.32
